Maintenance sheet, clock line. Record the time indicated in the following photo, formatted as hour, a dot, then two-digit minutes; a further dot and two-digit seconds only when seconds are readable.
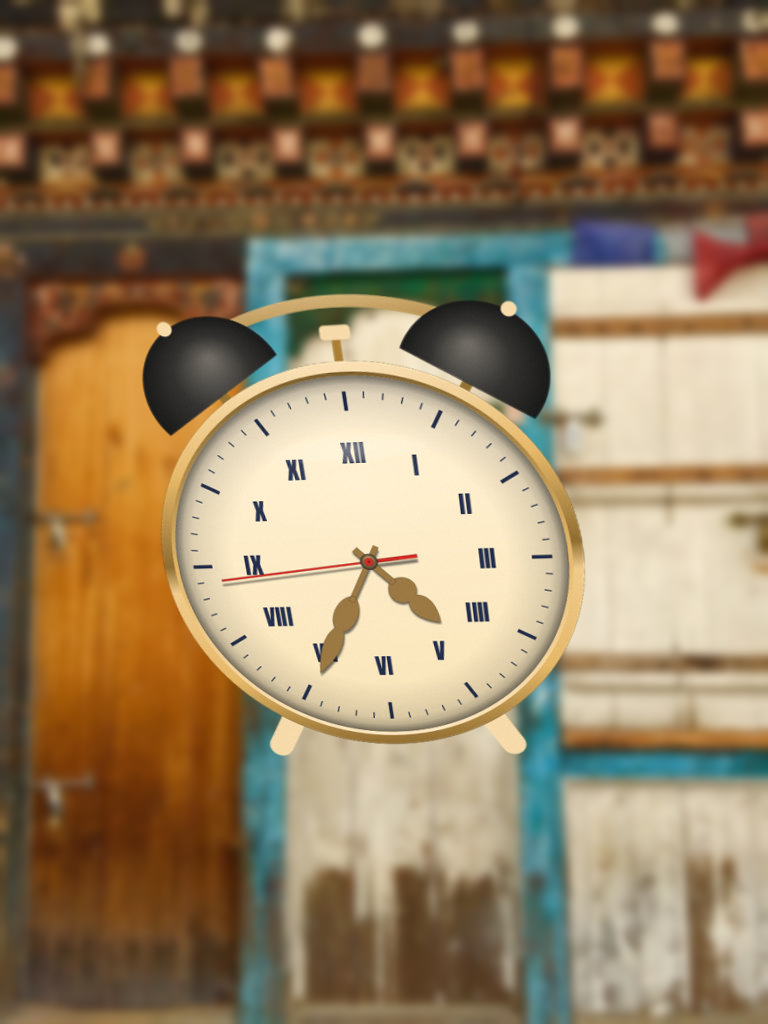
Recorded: 4.34.44
